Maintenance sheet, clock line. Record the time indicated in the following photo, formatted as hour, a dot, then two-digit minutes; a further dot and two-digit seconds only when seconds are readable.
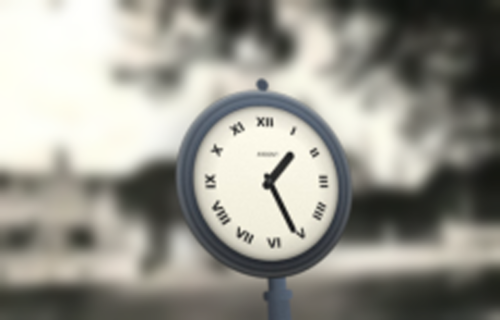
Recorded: 1.26
